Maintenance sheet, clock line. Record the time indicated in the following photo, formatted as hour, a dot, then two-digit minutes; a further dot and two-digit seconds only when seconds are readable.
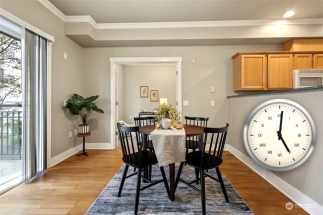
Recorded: 5.01
